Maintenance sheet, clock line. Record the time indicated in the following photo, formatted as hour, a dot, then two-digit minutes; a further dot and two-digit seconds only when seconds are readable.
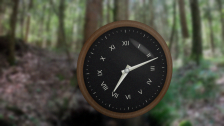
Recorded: 7.12
